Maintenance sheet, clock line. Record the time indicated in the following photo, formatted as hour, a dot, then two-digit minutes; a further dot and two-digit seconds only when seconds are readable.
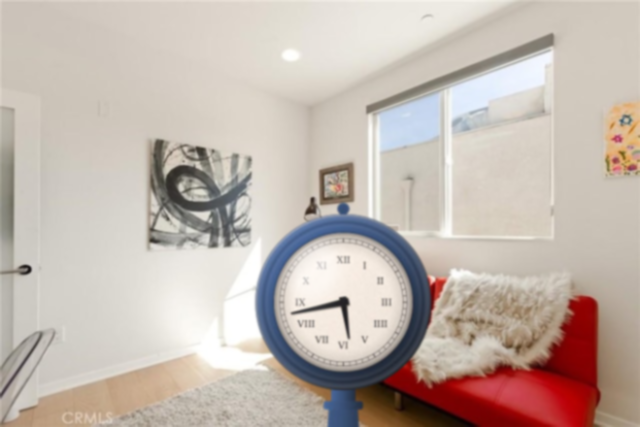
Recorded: 5.43
